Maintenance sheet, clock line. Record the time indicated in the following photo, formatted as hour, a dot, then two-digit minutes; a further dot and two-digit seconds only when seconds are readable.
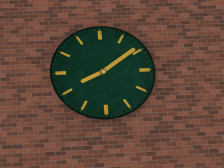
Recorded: 8.09
